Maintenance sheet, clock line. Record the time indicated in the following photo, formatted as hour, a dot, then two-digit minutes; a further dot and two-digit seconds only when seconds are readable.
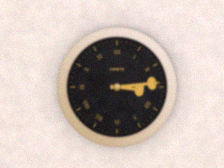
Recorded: 3.14
